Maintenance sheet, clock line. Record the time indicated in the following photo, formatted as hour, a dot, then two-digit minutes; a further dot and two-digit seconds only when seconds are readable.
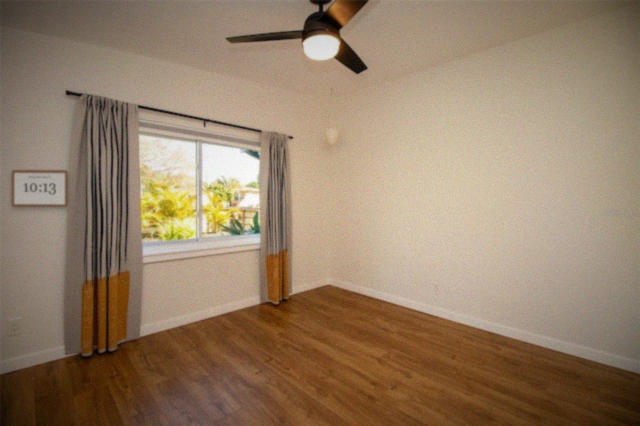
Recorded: 10.13
